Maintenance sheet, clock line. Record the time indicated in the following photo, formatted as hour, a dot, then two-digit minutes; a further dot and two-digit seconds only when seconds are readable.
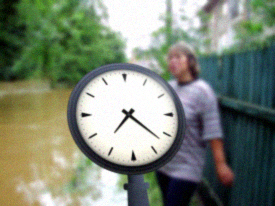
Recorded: 7.22
